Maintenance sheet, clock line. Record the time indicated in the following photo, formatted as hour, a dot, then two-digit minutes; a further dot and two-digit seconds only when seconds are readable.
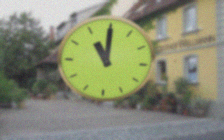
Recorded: 11.00
